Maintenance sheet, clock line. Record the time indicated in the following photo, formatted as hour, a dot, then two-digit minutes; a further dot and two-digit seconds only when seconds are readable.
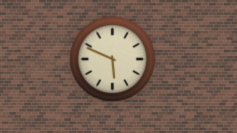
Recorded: 5.49
